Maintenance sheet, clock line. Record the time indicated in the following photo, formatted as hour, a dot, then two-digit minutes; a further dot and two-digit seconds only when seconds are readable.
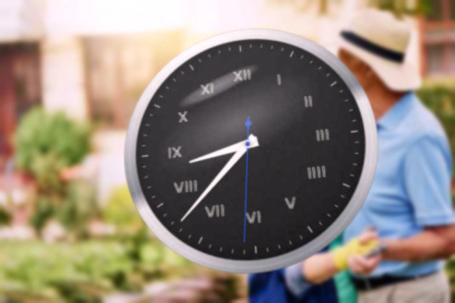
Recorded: 8.37.31
